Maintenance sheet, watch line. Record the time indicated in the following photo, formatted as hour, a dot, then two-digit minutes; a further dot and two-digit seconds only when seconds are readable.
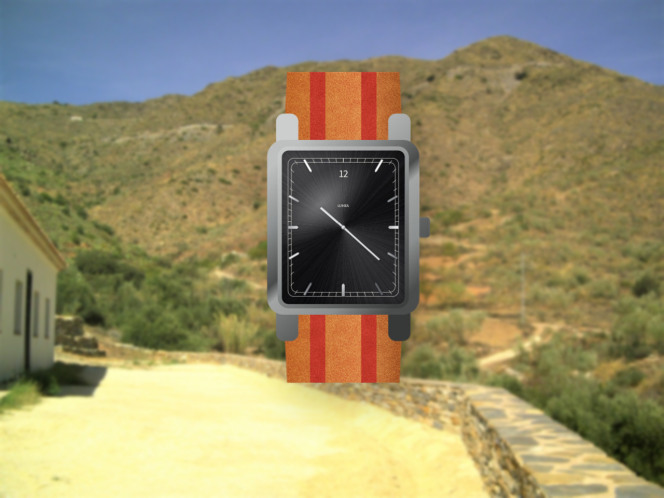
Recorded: 10.22
